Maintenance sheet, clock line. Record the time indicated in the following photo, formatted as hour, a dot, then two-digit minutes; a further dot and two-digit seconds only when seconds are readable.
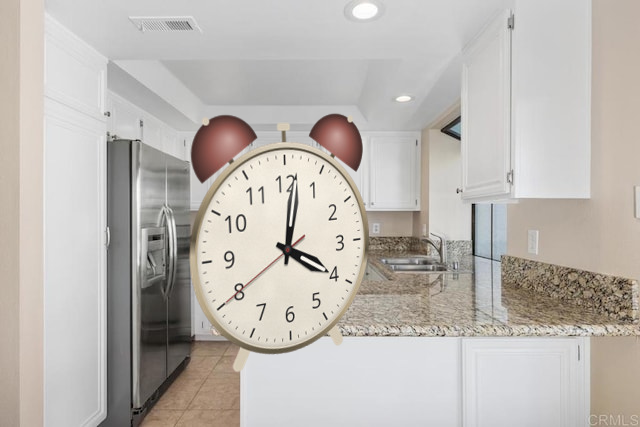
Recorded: 4.01.40
